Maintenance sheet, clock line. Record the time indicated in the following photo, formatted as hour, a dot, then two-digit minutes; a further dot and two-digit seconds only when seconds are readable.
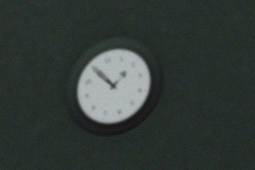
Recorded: 1.55
